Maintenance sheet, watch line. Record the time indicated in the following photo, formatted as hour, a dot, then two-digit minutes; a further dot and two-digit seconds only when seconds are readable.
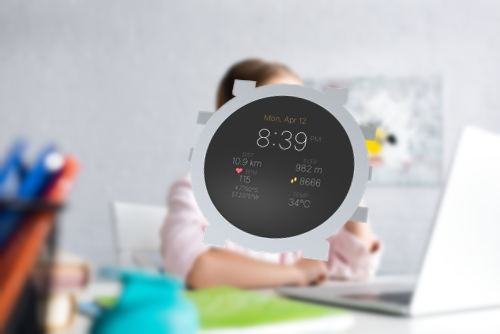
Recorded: 8.39
